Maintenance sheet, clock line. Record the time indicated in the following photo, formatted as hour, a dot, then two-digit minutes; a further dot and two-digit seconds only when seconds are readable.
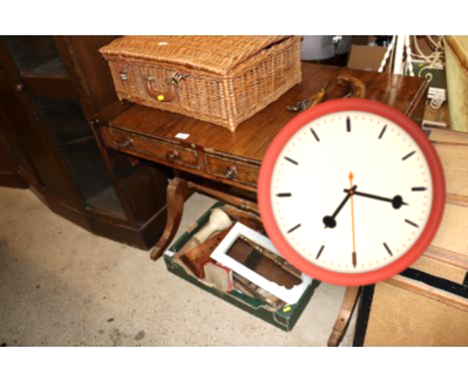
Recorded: 7.17.30
